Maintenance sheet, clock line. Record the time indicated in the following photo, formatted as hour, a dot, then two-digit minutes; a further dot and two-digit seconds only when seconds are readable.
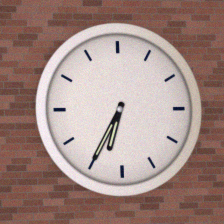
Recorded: 6.35
